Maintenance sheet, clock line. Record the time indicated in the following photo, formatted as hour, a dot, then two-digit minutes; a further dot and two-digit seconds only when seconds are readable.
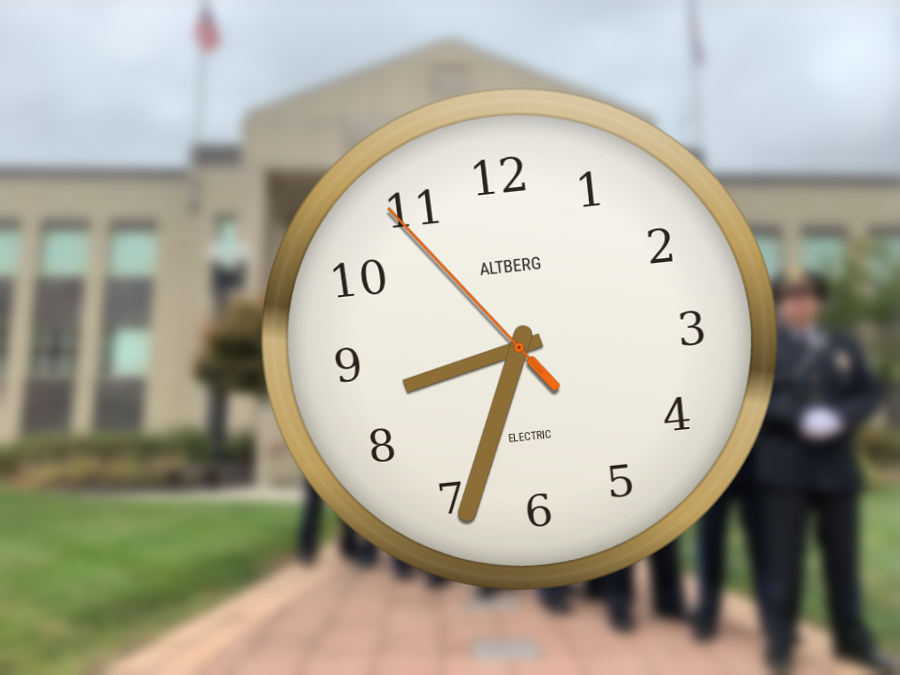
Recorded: 8.33.54
